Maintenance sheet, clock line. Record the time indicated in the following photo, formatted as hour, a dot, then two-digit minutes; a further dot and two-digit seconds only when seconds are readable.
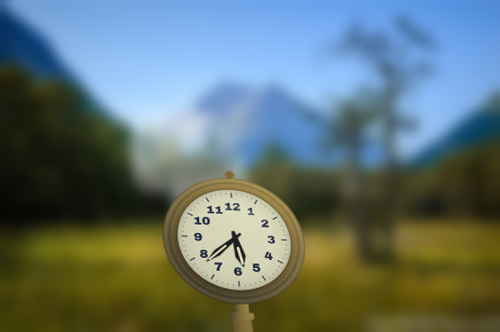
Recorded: 5.38
